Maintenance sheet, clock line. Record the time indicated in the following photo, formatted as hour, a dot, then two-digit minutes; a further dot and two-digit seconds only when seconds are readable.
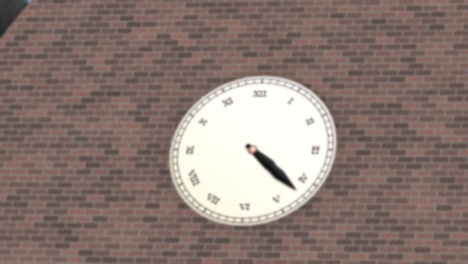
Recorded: 4.22
